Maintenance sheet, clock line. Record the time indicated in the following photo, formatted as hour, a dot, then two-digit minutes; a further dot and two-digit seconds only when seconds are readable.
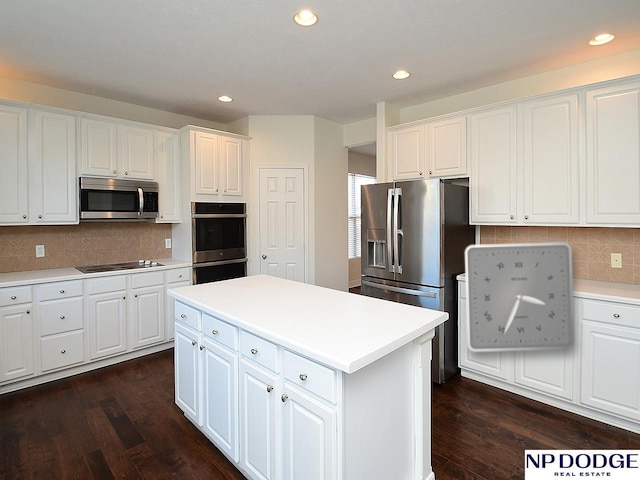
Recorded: 3.34
